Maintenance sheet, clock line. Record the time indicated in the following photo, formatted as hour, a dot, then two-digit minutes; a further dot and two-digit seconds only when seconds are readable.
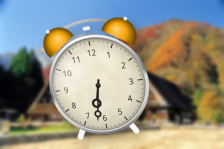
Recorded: 6.32
